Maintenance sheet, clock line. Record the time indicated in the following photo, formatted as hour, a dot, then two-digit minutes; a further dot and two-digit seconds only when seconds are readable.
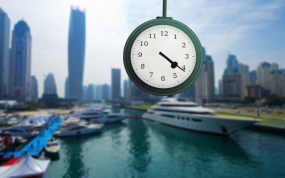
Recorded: 4.21
